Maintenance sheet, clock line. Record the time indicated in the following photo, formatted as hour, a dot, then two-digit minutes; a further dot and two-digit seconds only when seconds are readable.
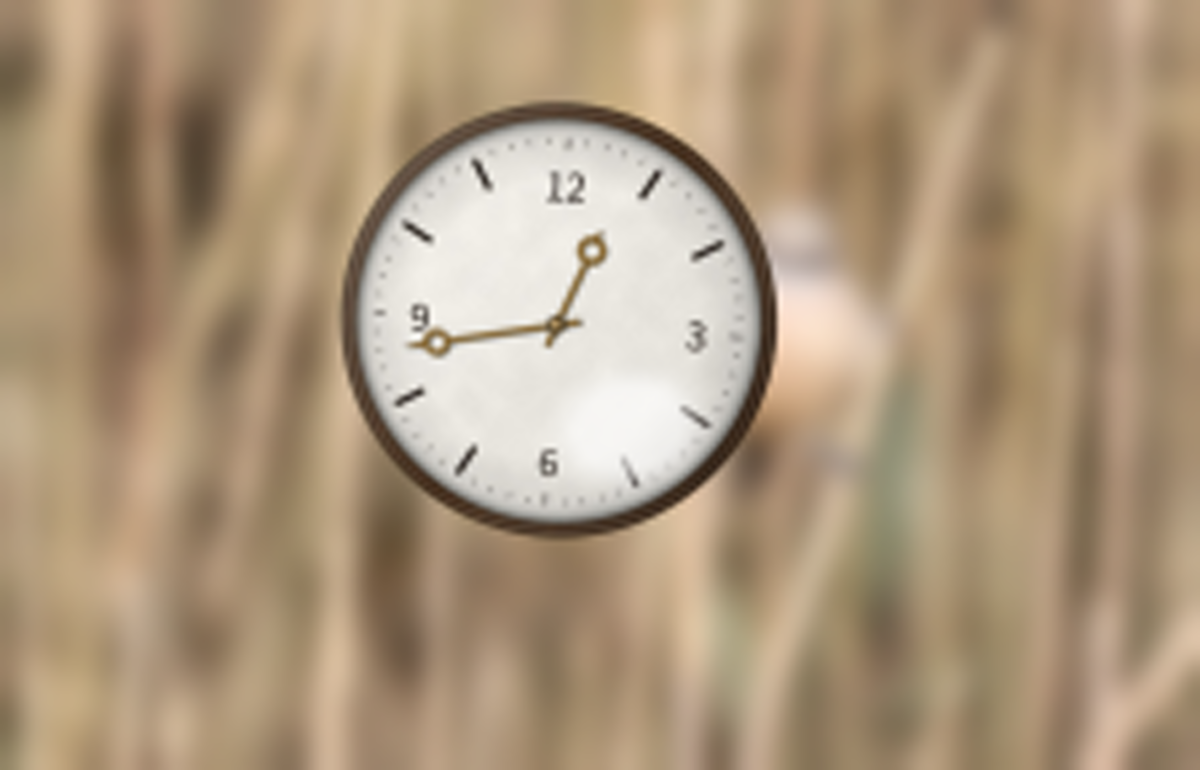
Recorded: 12.43
